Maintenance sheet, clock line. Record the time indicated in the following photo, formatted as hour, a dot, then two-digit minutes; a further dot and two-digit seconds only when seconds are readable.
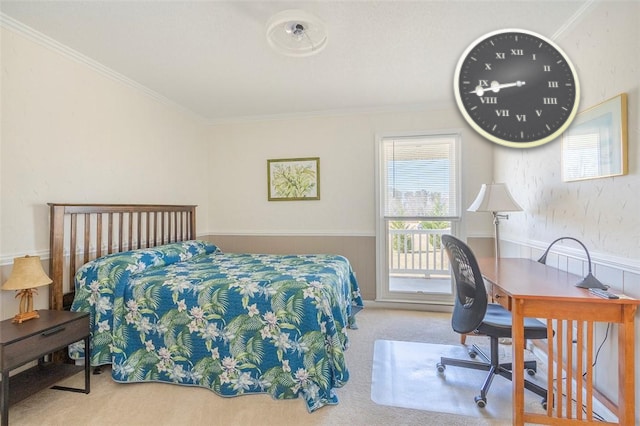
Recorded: 8.43
